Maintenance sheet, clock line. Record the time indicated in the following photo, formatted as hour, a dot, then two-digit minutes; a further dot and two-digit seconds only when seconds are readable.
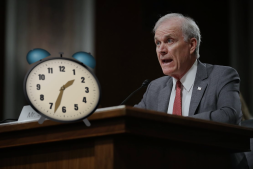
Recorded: 1.33
